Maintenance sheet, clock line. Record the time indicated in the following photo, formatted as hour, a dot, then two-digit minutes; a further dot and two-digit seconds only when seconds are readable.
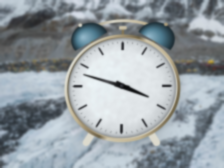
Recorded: 3.48
